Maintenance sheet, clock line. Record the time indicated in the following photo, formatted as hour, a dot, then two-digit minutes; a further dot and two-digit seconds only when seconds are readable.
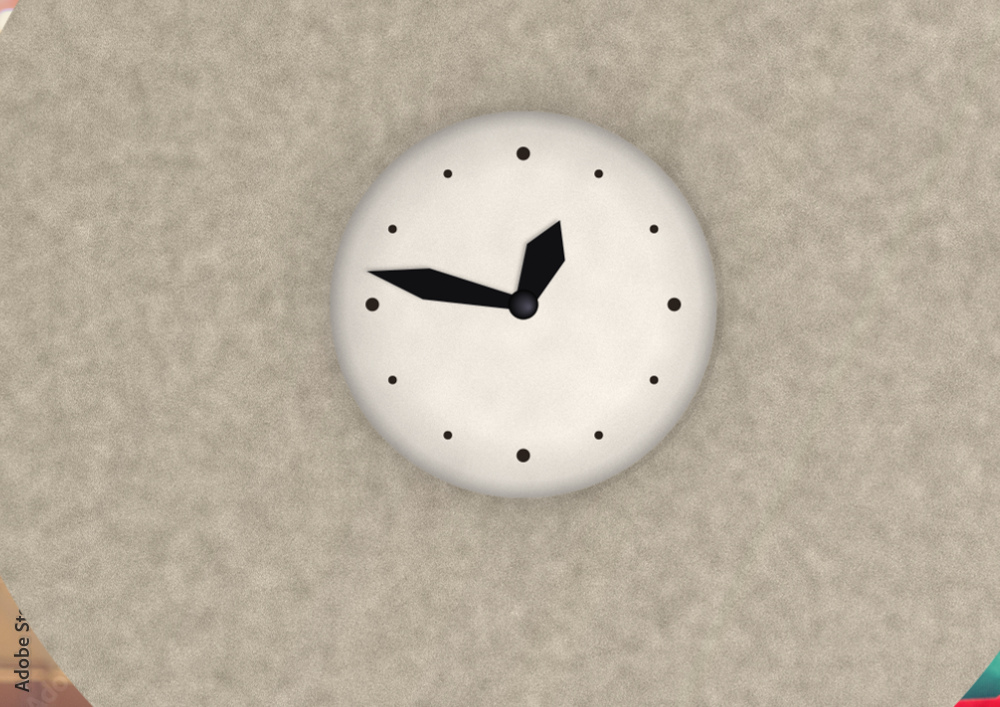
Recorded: 12.47
